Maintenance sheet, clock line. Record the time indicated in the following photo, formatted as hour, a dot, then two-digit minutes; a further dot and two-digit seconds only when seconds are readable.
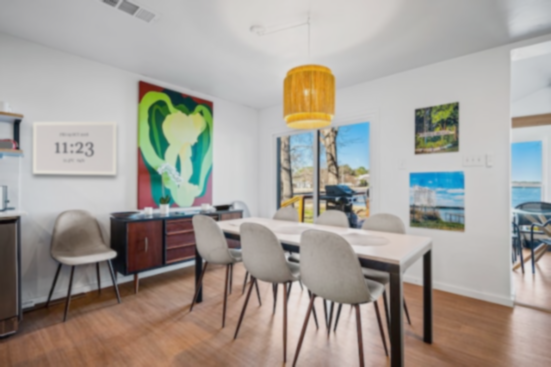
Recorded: 11.23
